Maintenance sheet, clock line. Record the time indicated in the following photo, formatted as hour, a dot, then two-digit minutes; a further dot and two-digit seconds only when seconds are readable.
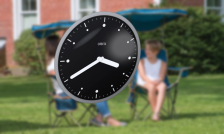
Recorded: 3.40
